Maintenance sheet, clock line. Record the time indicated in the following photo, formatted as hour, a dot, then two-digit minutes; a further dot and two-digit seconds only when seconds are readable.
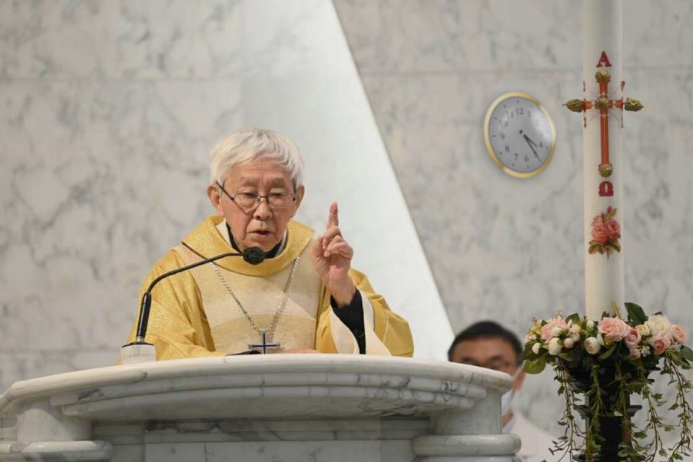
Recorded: 4.25
